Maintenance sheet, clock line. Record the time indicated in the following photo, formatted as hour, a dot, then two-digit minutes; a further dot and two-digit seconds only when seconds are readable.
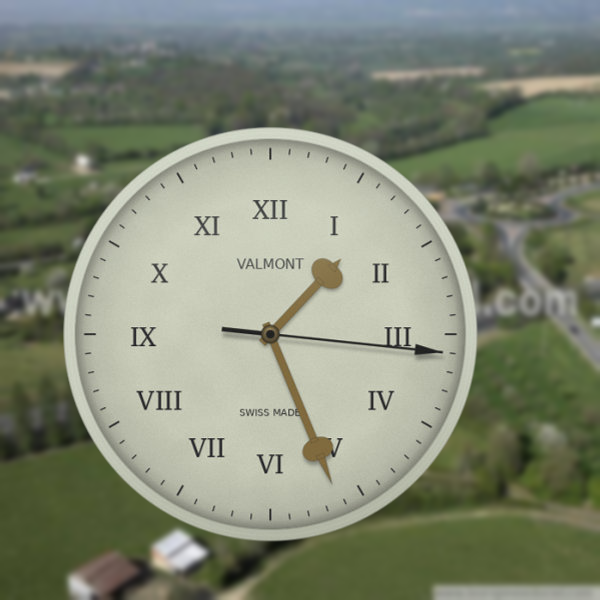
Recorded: 1.26.16
